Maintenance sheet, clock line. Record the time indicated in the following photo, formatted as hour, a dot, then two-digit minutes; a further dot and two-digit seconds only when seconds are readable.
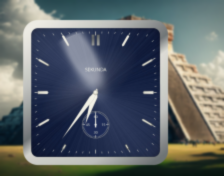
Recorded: 6.36
